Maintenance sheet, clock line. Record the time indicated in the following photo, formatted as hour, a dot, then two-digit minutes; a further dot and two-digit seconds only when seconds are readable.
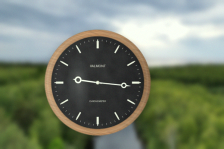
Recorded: 9.16
